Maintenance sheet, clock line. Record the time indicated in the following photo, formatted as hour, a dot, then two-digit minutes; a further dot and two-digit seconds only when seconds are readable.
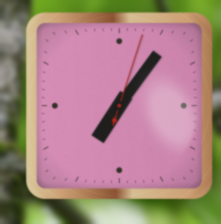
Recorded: 7.06.03
